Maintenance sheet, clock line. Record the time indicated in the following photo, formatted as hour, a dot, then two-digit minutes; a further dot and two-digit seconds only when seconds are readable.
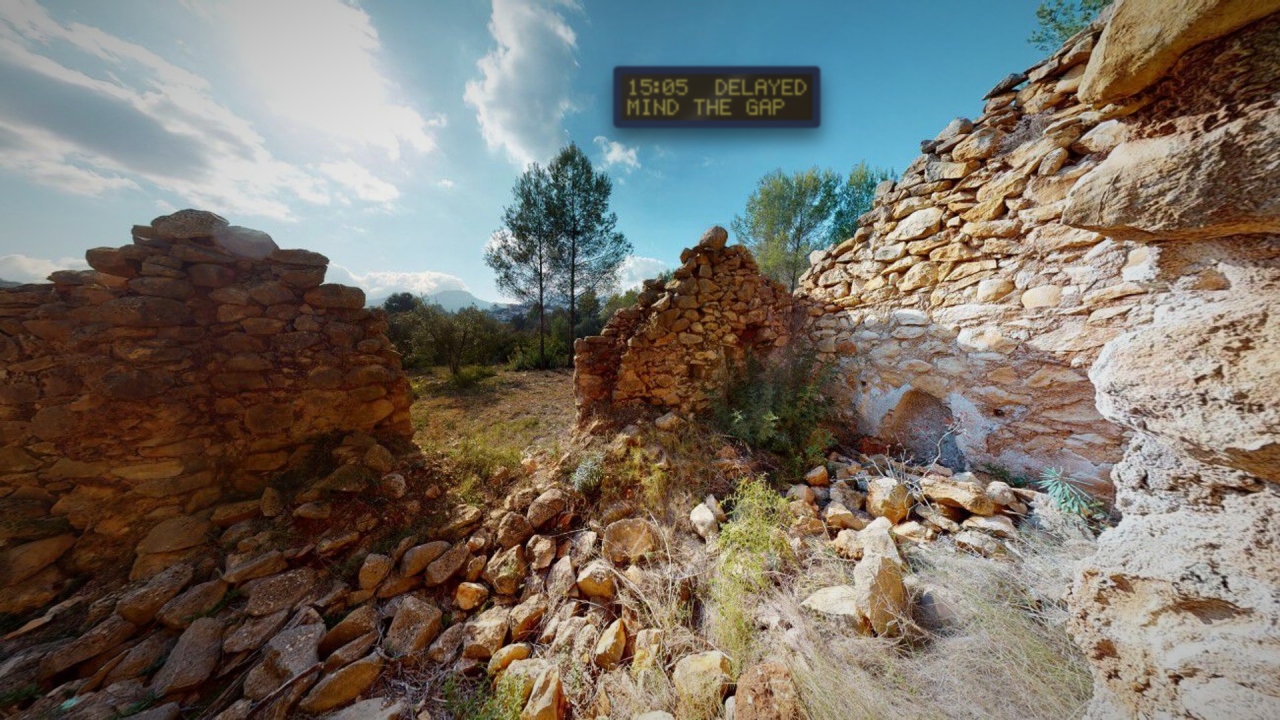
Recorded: 15.05
